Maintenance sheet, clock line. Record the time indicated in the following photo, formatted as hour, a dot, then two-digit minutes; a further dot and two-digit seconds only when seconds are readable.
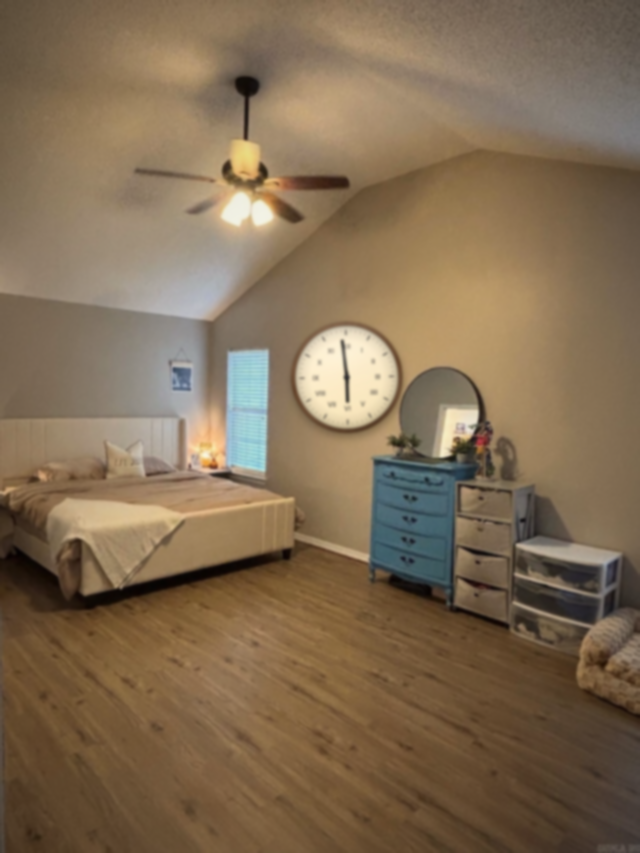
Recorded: 5.59
